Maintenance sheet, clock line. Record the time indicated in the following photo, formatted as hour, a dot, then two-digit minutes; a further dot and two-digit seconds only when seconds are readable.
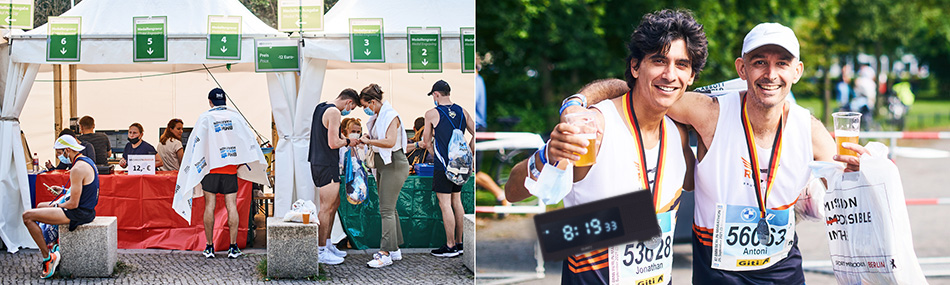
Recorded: 8.19
